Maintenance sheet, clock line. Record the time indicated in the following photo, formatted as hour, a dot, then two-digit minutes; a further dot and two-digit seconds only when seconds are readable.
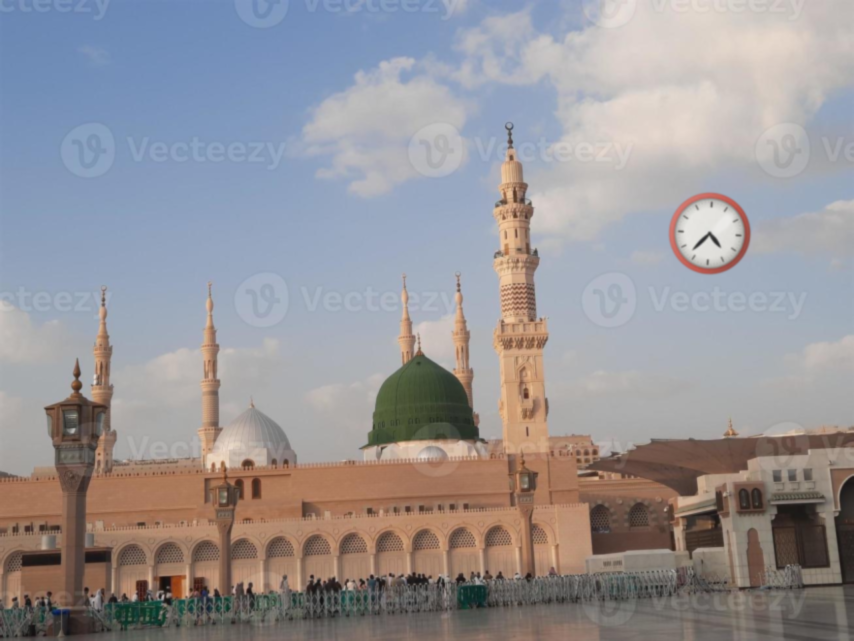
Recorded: 4.37
